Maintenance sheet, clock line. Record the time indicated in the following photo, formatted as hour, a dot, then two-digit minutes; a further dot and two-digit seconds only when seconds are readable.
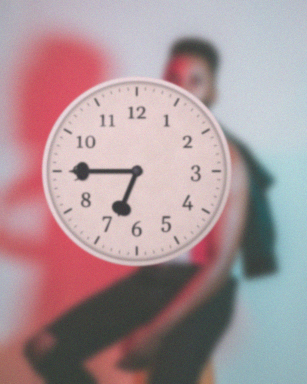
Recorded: 6.45
